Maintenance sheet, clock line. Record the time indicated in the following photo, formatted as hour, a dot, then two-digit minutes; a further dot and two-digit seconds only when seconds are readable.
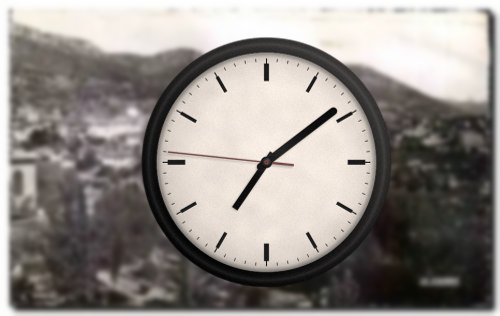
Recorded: 7.08.46
